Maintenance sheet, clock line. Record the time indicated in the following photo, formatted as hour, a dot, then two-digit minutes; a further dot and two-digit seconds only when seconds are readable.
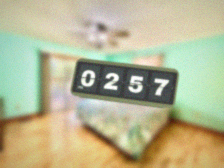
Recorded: 2.57
